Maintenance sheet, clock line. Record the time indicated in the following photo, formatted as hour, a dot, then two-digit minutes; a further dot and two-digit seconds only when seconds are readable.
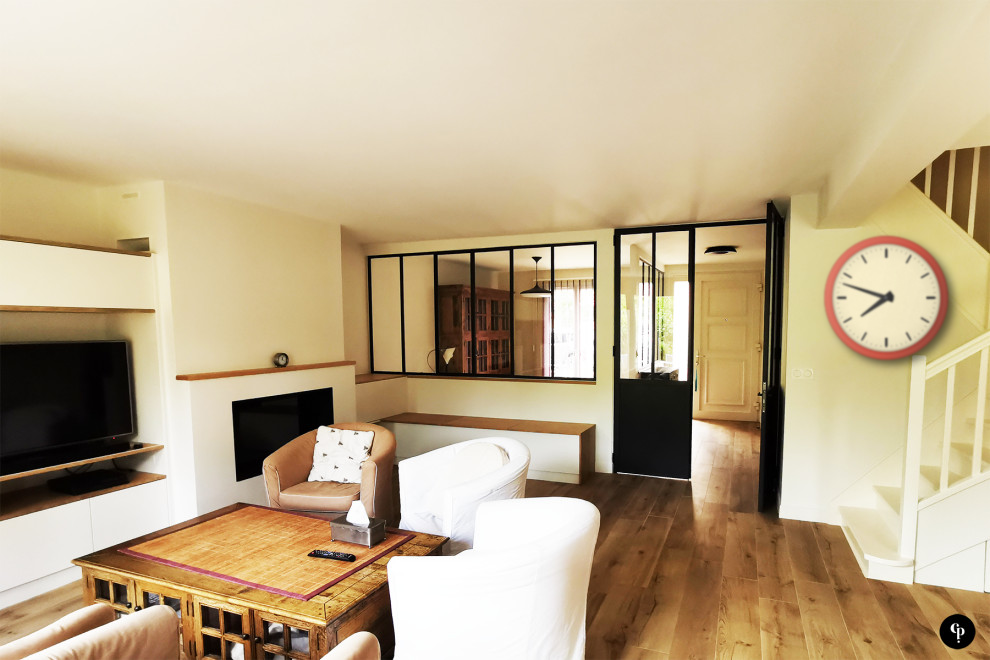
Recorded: 7.48
